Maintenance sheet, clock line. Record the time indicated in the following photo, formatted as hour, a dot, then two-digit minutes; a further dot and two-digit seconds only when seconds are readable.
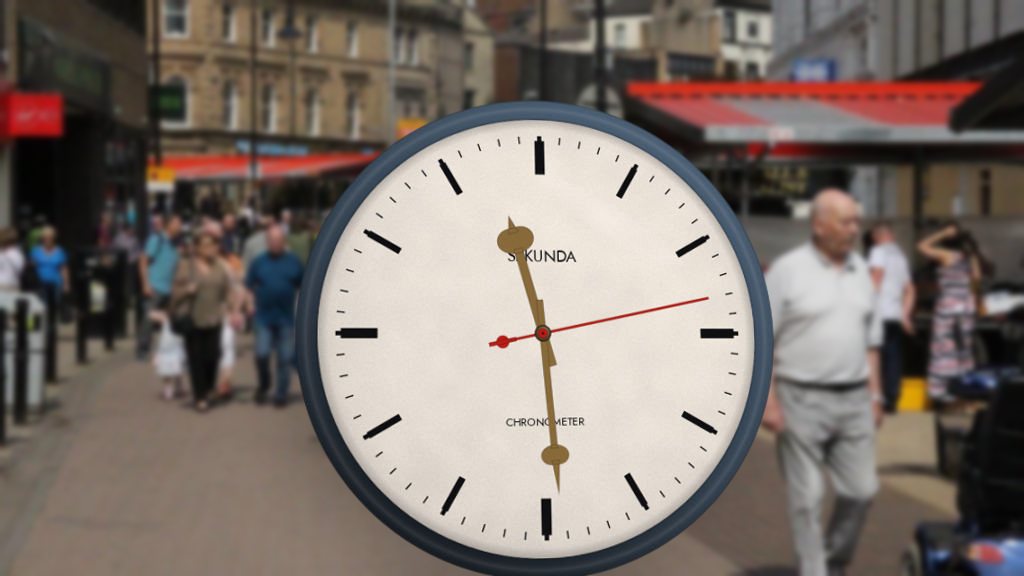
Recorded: 11.29.13
